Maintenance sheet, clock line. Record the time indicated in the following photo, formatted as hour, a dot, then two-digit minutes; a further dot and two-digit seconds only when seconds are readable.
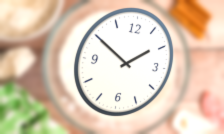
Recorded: 1.50
